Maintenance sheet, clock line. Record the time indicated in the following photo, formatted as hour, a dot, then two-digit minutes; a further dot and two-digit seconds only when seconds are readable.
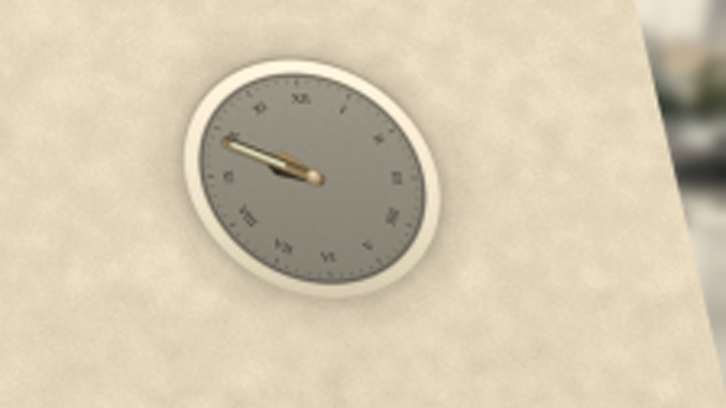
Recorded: 9.49
